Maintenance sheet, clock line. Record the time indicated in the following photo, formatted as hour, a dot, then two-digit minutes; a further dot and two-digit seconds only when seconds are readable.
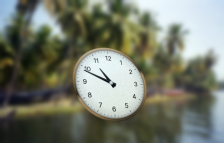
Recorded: 10.49
